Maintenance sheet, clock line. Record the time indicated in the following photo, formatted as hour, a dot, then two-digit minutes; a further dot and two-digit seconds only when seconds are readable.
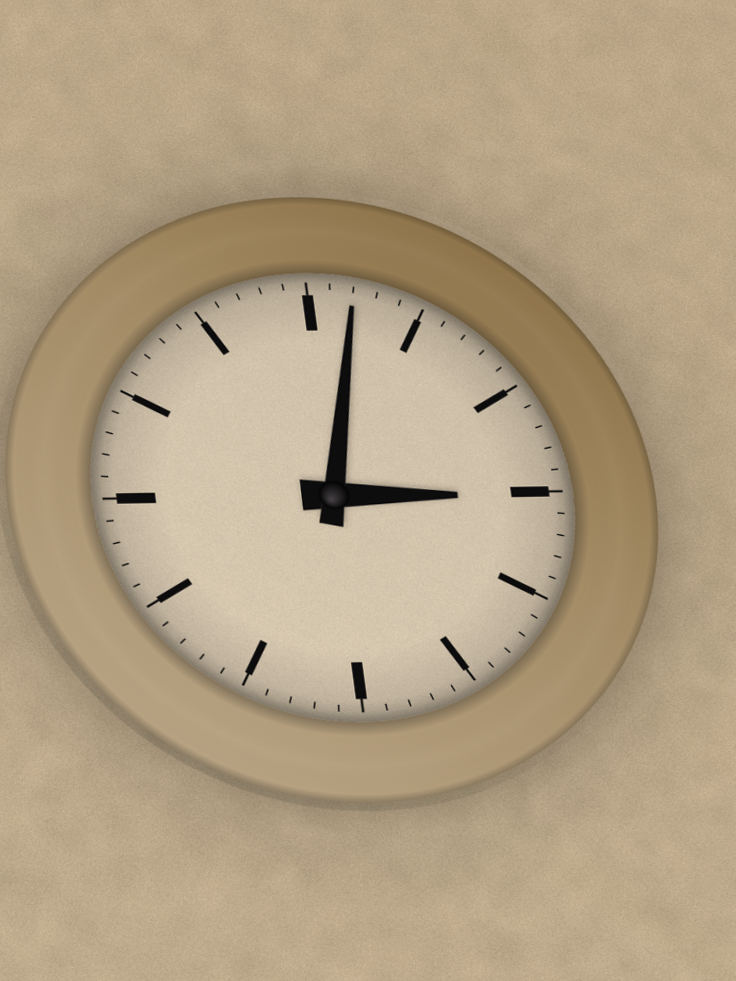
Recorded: 3.02
